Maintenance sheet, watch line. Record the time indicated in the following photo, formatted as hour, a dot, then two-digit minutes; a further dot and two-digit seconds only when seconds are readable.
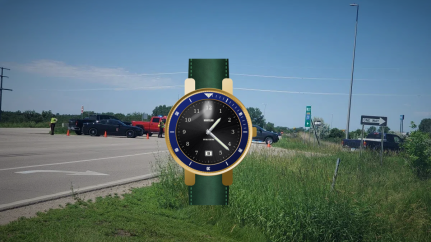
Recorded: 1.22
